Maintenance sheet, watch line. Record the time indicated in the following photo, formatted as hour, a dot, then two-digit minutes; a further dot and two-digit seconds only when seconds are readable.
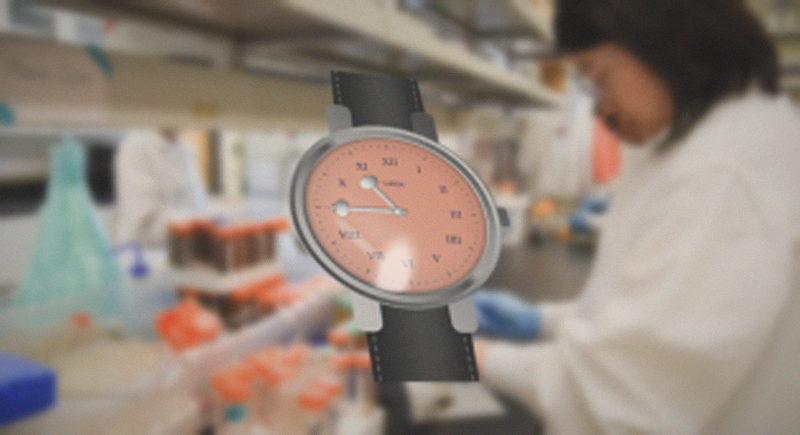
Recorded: 10.45
